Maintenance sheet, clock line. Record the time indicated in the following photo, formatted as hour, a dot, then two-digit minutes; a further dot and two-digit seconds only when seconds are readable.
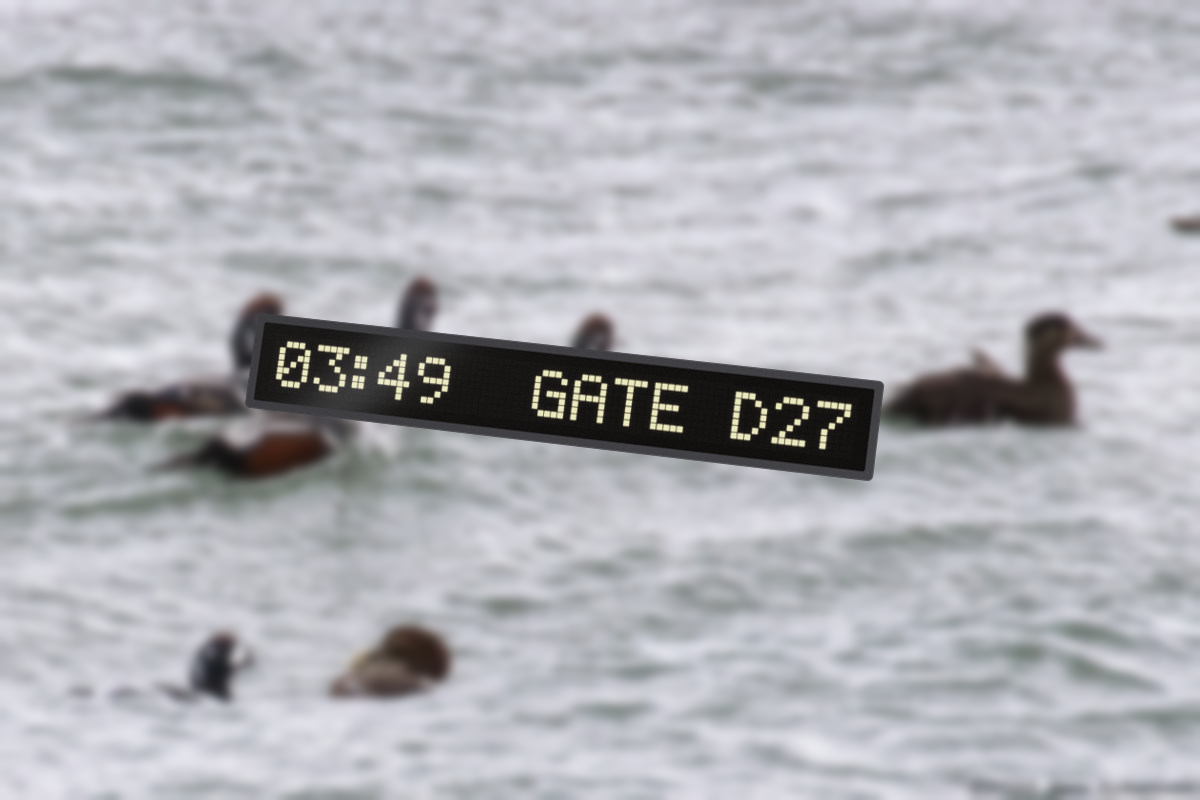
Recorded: 3.49
